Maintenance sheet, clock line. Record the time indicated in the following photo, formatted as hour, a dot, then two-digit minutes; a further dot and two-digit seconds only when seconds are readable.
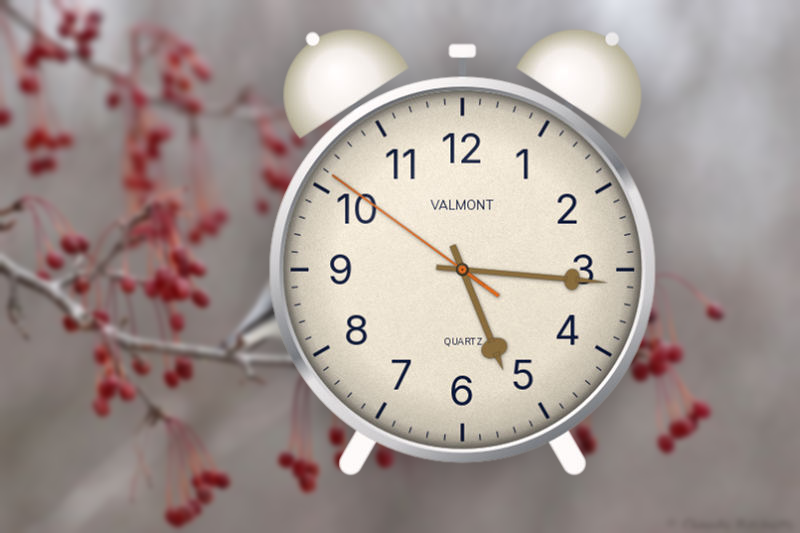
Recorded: 5.15.51
